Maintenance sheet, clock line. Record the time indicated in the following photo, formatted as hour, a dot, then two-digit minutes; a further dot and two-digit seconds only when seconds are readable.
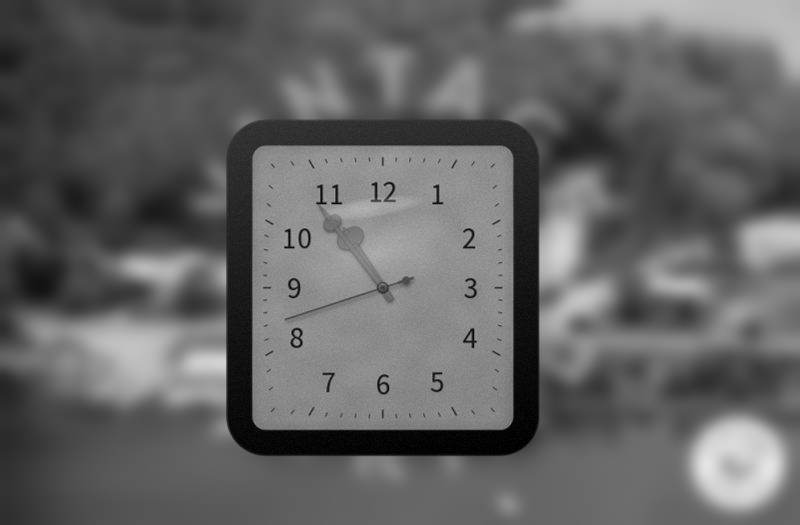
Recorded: 10.53.42
